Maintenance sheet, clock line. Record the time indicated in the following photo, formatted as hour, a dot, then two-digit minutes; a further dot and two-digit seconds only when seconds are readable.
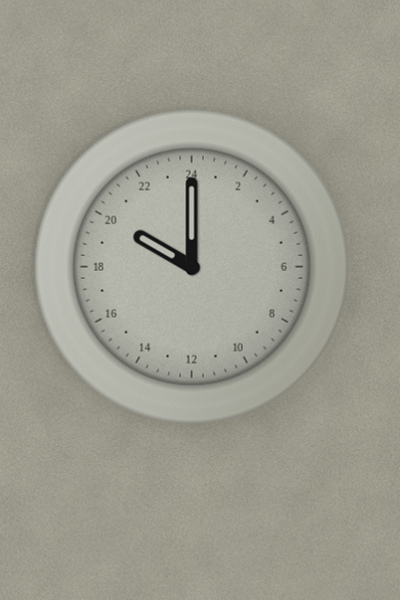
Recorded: 20.00
